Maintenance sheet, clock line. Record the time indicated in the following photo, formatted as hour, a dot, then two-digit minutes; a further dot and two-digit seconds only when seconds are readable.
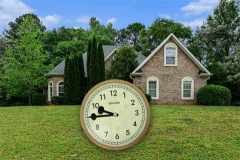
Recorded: 9.45
